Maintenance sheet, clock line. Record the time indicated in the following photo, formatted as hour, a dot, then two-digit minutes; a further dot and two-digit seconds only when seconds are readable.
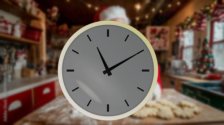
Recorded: 11.10
